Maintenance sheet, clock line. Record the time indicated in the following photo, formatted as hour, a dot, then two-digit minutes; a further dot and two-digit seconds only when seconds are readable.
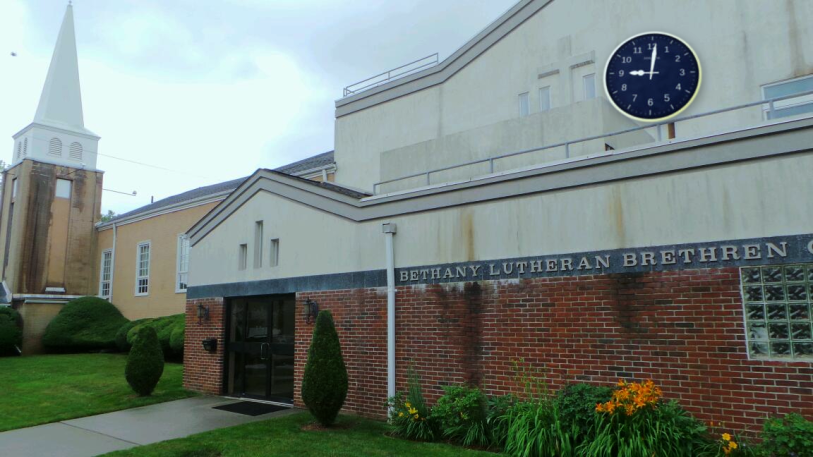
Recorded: 9.01
